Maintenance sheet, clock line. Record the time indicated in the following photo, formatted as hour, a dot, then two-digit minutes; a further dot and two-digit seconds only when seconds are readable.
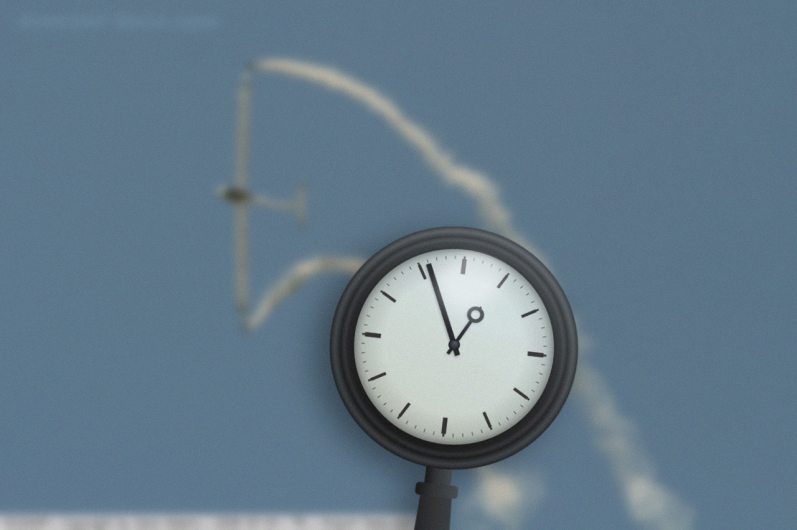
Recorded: 12.56
